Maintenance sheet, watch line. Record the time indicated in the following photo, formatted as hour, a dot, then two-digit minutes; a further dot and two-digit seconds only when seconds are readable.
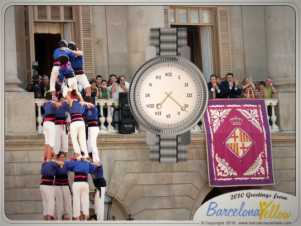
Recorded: 7.22
